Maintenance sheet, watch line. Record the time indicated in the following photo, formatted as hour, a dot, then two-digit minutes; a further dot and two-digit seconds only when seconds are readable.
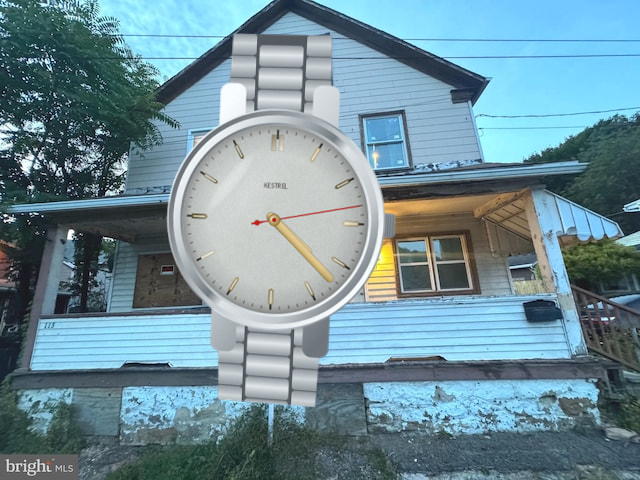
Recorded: 4.22.13
